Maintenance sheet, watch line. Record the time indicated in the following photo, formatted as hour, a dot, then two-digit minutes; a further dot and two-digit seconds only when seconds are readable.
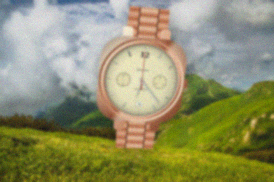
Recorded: 6.23
